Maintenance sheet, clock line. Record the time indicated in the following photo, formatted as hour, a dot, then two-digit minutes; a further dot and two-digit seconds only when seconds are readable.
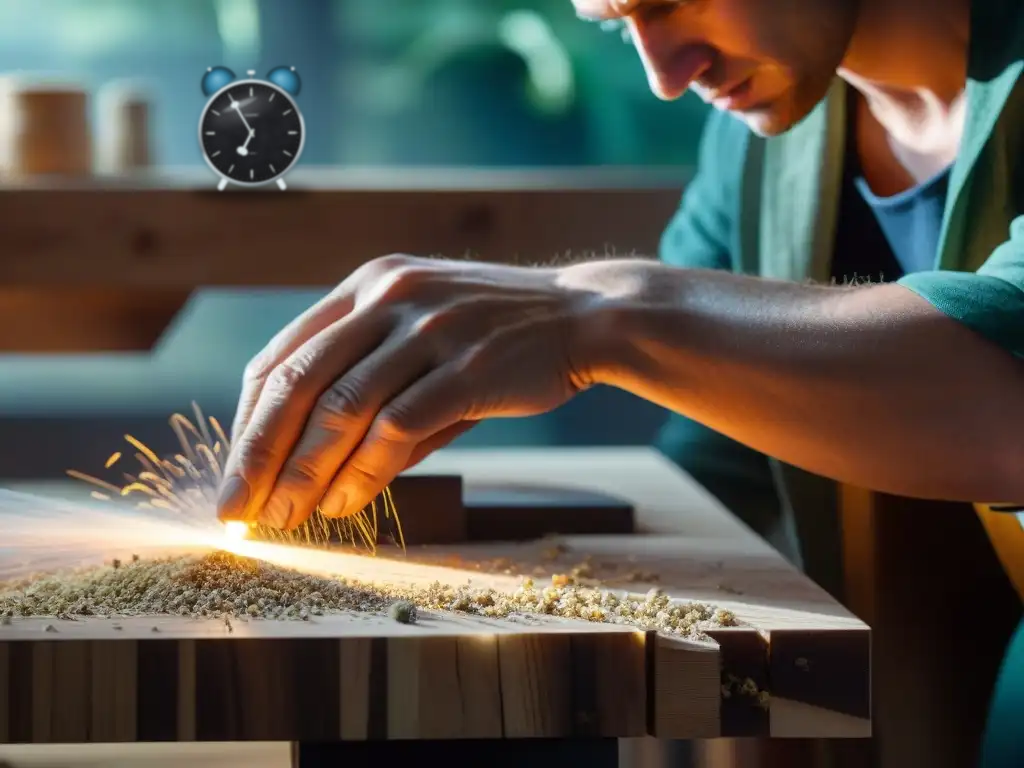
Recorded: 6.55
